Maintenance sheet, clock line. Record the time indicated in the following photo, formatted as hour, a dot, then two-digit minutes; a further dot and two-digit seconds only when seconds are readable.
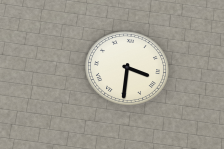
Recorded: 3.30
